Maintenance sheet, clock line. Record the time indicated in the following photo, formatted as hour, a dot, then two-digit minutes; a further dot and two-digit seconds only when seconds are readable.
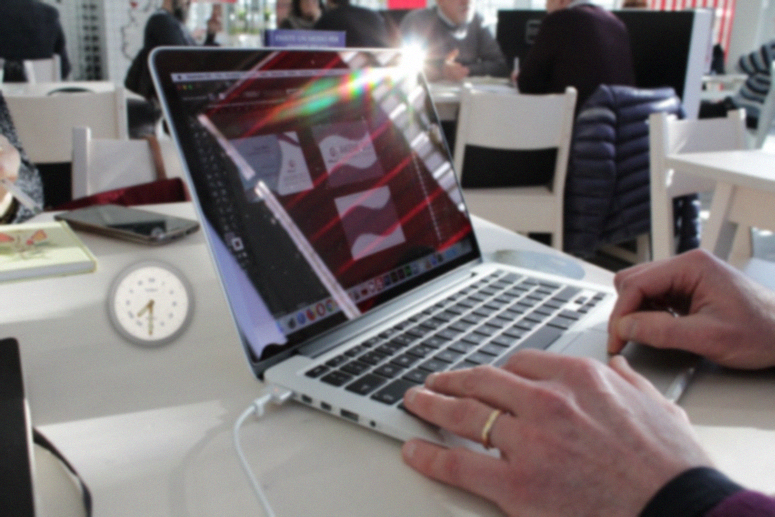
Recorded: 7.30
